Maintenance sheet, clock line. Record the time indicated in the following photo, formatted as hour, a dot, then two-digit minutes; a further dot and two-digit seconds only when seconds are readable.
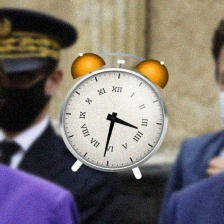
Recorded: 3.31
